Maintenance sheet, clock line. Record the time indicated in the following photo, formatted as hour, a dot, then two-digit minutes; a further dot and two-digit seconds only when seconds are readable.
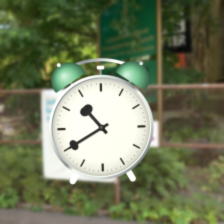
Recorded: 10.40
